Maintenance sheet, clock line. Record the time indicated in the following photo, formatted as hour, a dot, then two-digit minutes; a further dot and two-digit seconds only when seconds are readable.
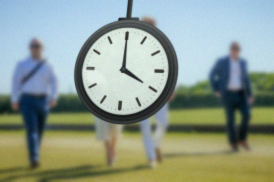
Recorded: 4.00
